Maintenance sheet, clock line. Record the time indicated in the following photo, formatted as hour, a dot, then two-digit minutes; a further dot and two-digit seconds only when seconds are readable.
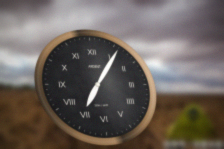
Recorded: 7.06
